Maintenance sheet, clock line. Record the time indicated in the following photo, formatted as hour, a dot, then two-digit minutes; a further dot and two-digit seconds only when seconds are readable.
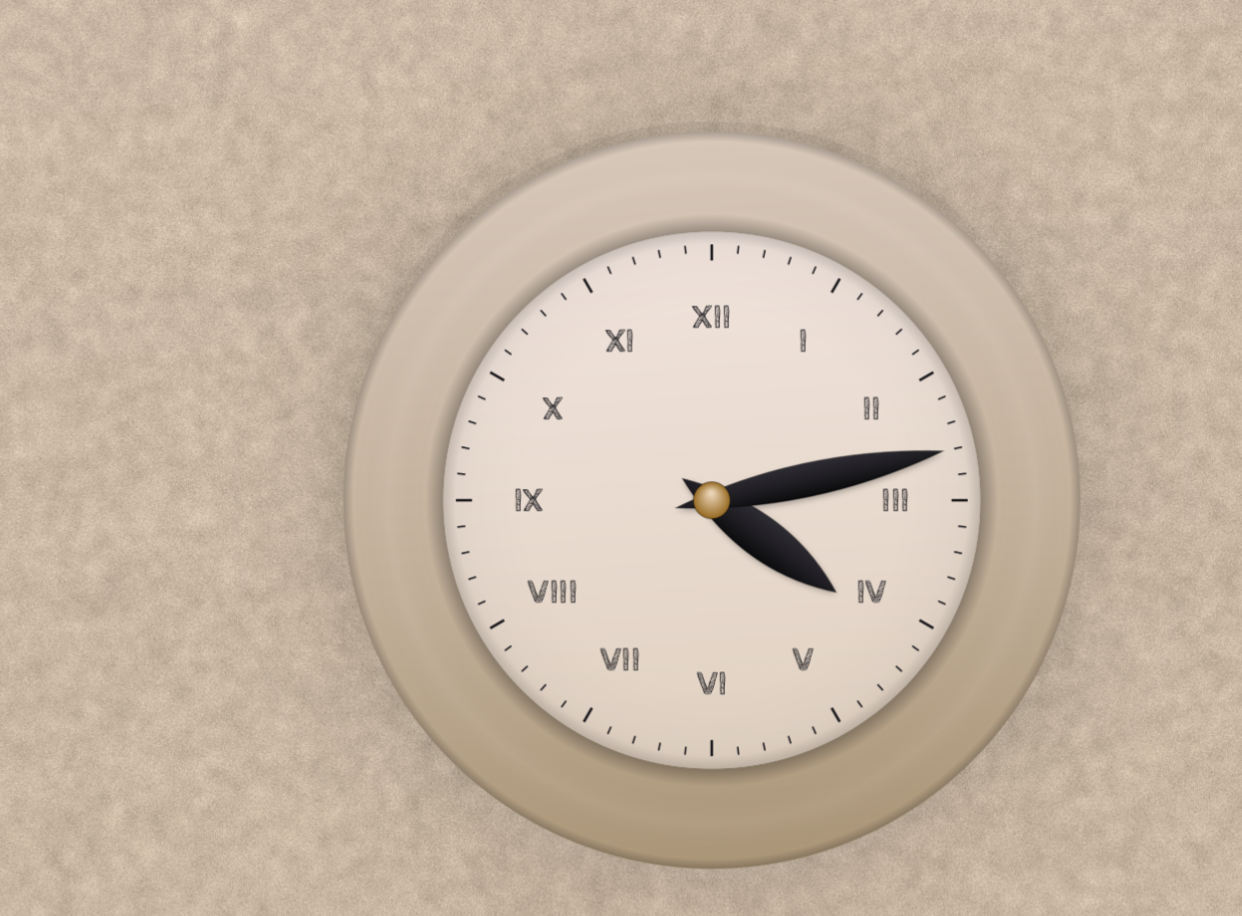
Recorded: 4.13
